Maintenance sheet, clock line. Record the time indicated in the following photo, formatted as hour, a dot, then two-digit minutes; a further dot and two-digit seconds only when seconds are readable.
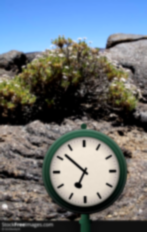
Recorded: 6.52
